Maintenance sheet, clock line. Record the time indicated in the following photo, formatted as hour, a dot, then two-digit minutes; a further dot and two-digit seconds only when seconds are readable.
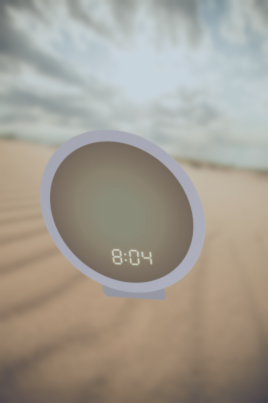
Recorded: 8.04
